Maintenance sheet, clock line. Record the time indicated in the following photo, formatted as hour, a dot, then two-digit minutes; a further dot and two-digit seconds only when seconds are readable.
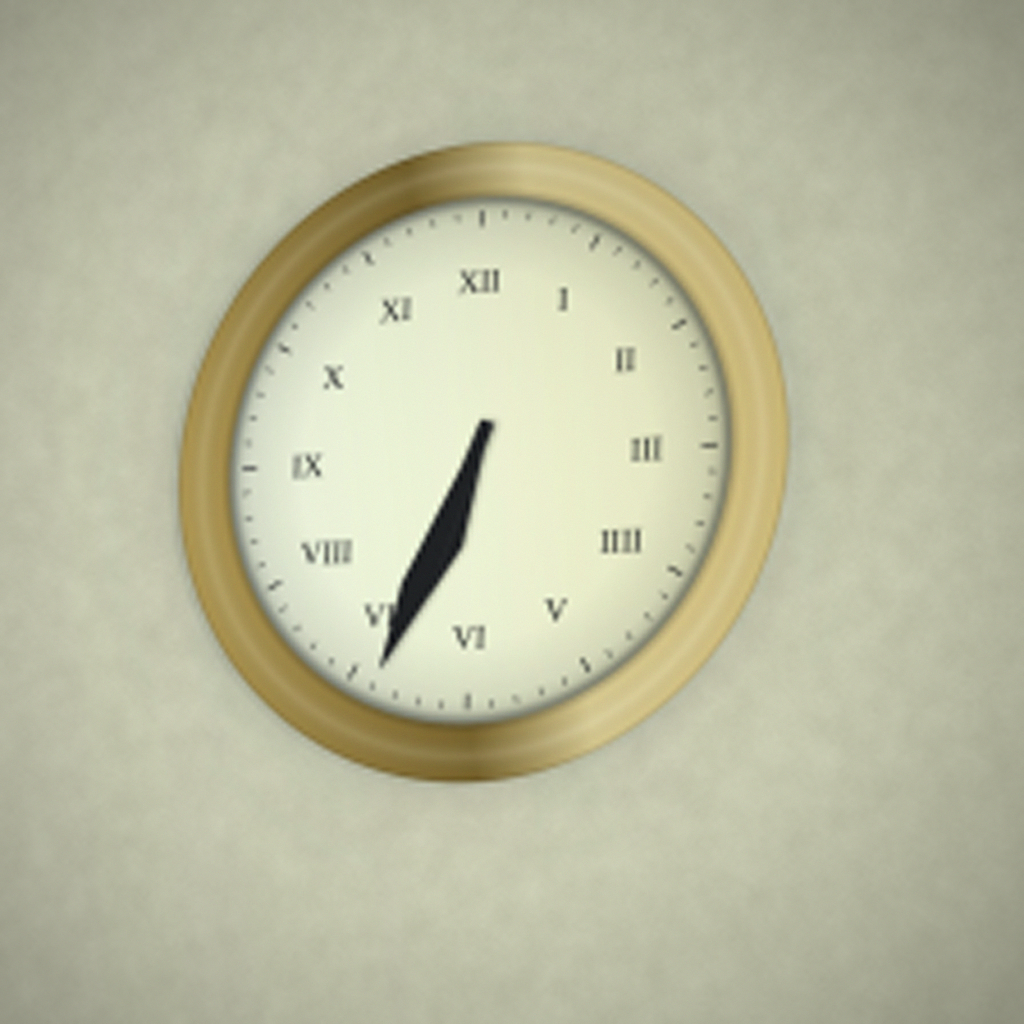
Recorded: 6.34
